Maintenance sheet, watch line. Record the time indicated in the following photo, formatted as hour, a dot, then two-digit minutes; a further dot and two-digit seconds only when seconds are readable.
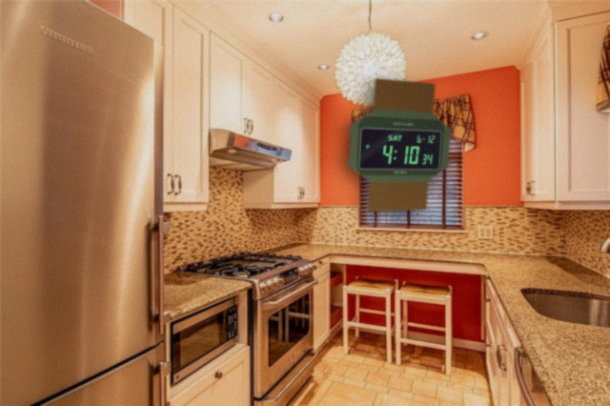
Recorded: 4.10
